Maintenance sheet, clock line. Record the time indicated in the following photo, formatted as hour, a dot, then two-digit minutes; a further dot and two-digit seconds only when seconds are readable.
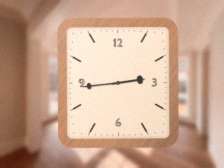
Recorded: 2.44
